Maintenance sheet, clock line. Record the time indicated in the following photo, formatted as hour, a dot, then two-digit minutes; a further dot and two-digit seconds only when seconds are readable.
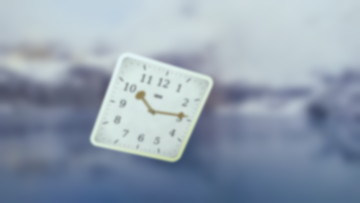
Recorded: 10.14
